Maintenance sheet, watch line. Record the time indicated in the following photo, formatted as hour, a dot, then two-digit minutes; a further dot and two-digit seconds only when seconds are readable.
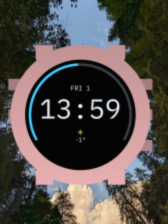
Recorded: 13.59
